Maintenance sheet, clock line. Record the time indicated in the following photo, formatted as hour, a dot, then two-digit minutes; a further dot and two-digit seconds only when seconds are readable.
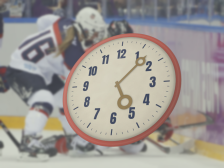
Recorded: 5.07
